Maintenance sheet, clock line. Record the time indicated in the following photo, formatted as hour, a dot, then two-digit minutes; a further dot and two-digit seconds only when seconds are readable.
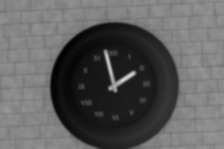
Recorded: 1.58
